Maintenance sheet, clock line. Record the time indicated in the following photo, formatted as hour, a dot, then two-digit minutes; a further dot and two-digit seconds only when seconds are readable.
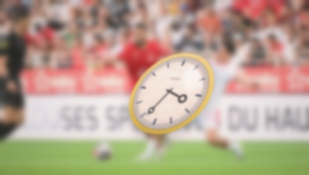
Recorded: 3.34
